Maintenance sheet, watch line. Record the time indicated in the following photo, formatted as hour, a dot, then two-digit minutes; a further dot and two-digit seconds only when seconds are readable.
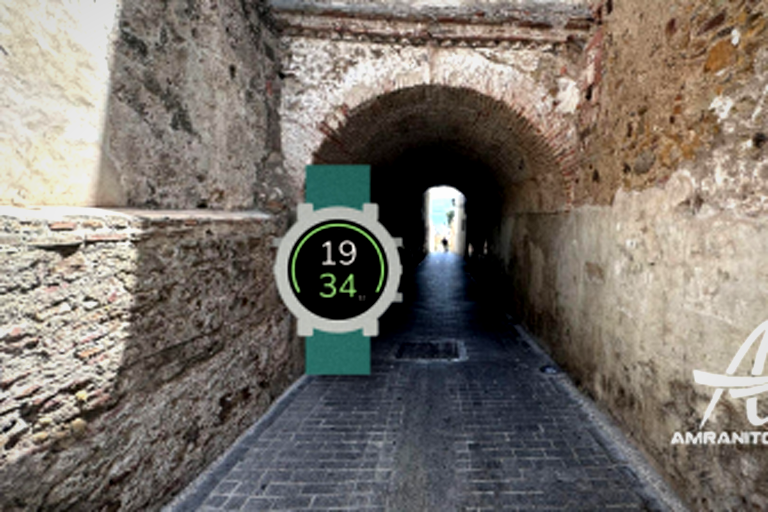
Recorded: 19.34
